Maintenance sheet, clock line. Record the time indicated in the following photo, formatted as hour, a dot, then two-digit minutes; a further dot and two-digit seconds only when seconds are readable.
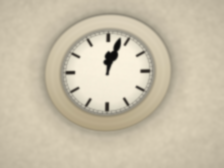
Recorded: 12.03
